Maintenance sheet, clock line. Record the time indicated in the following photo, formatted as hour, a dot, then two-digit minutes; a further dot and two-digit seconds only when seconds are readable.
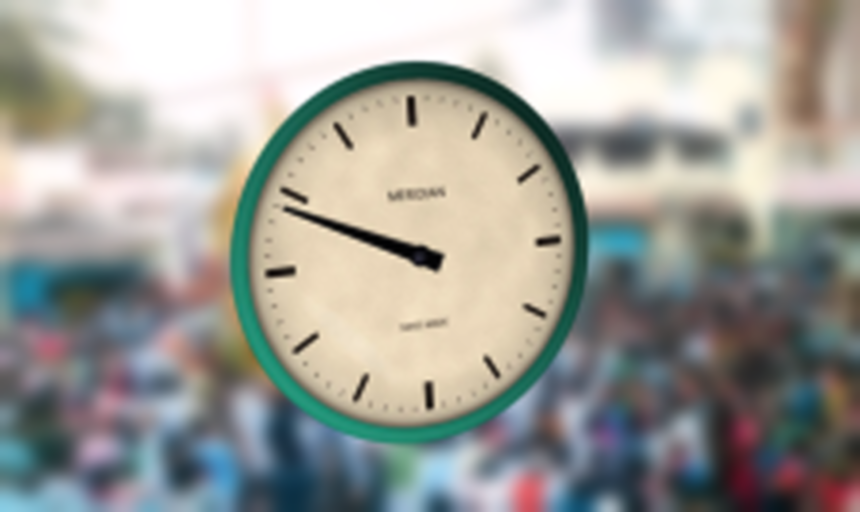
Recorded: 9.49
